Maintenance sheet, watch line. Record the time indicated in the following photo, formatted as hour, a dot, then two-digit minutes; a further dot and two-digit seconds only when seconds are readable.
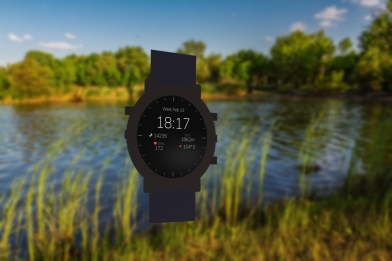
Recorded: 18.17
